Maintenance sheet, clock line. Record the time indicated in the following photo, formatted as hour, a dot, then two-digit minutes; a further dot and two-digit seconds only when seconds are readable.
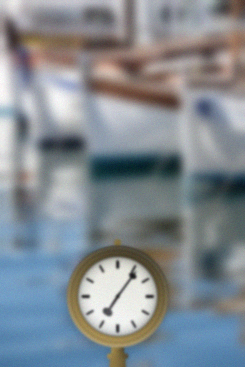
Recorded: 7.06
